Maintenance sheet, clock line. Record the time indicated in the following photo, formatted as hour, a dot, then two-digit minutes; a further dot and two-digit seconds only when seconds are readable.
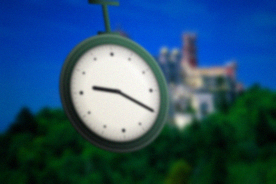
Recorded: 9.20
